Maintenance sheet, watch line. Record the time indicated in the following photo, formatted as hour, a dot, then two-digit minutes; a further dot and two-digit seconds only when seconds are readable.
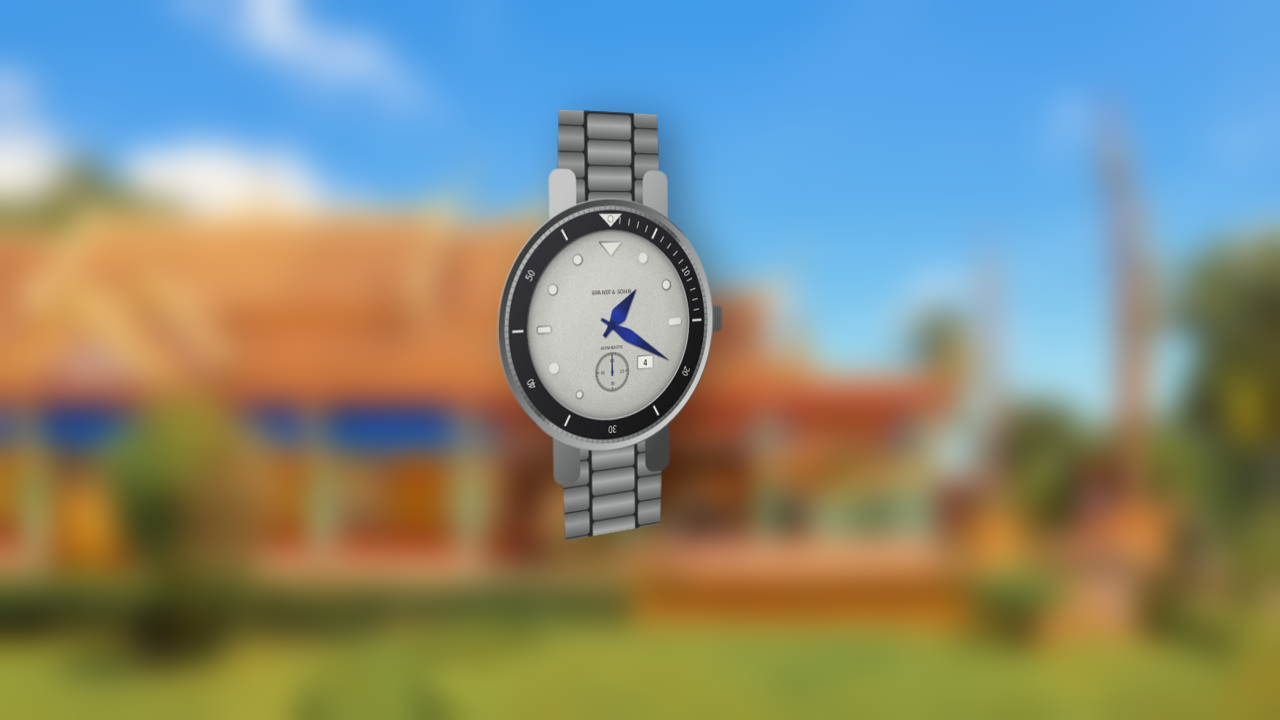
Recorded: 1.20
